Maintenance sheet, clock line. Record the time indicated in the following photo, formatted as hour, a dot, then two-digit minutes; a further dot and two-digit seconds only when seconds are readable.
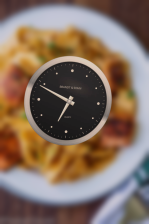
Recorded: 6.49
